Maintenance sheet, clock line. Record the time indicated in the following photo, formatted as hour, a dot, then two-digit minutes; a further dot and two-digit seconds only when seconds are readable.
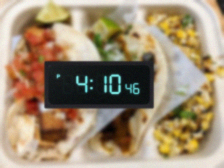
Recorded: 4.10.46
